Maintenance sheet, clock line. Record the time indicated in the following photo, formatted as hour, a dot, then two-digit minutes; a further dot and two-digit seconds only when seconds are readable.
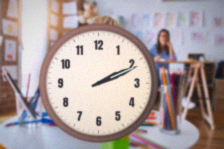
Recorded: 2.11
